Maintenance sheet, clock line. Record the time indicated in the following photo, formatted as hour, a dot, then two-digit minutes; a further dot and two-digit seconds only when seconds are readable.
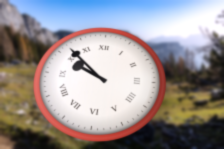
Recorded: 9.52
